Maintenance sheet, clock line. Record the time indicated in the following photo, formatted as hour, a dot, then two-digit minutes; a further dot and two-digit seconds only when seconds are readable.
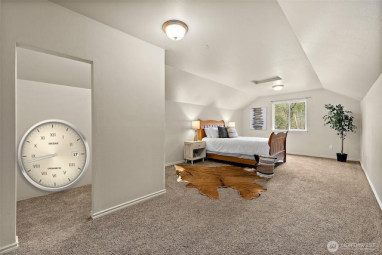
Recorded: 8.43
